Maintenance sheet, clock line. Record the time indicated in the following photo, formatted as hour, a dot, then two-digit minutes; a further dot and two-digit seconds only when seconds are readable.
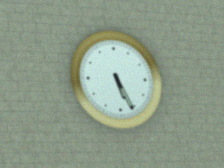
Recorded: 5.26
